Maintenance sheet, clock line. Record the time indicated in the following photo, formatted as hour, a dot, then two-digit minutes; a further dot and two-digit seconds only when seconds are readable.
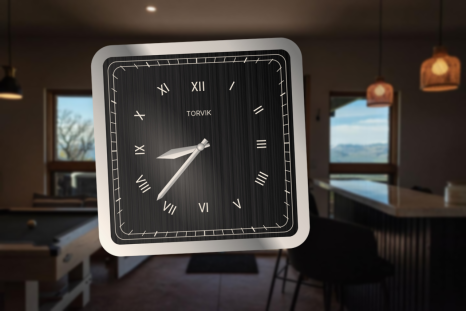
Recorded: 8.37
